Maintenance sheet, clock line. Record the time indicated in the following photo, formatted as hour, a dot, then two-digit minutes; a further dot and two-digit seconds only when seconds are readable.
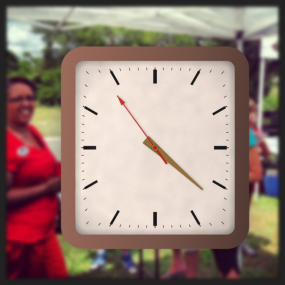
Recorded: 4.21.54
